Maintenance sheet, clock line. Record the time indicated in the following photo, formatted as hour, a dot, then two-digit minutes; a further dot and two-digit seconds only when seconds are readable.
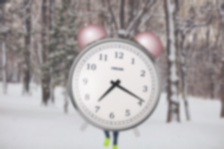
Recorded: 7.19
